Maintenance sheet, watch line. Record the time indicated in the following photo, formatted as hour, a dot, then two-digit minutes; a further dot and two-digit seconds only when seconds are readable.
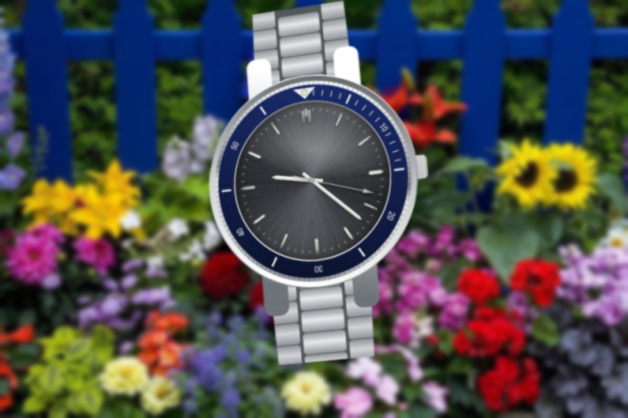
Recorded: 9.22.18
